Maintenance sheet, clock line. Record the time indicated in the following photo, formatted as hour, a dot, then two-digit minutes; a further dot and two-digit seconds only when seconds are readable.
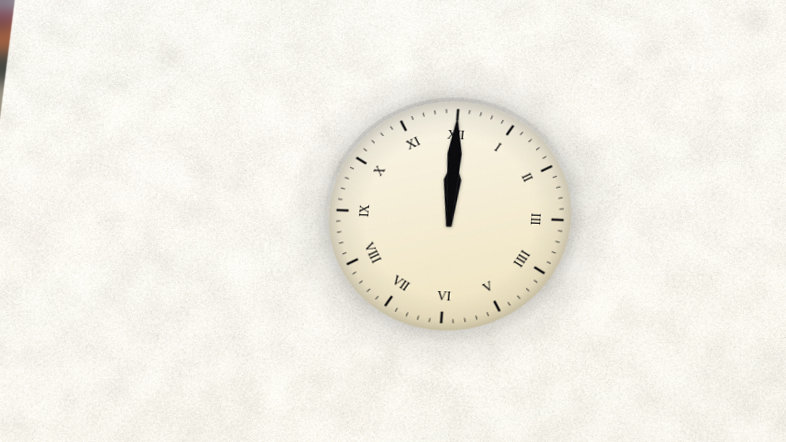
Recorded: 12.00
